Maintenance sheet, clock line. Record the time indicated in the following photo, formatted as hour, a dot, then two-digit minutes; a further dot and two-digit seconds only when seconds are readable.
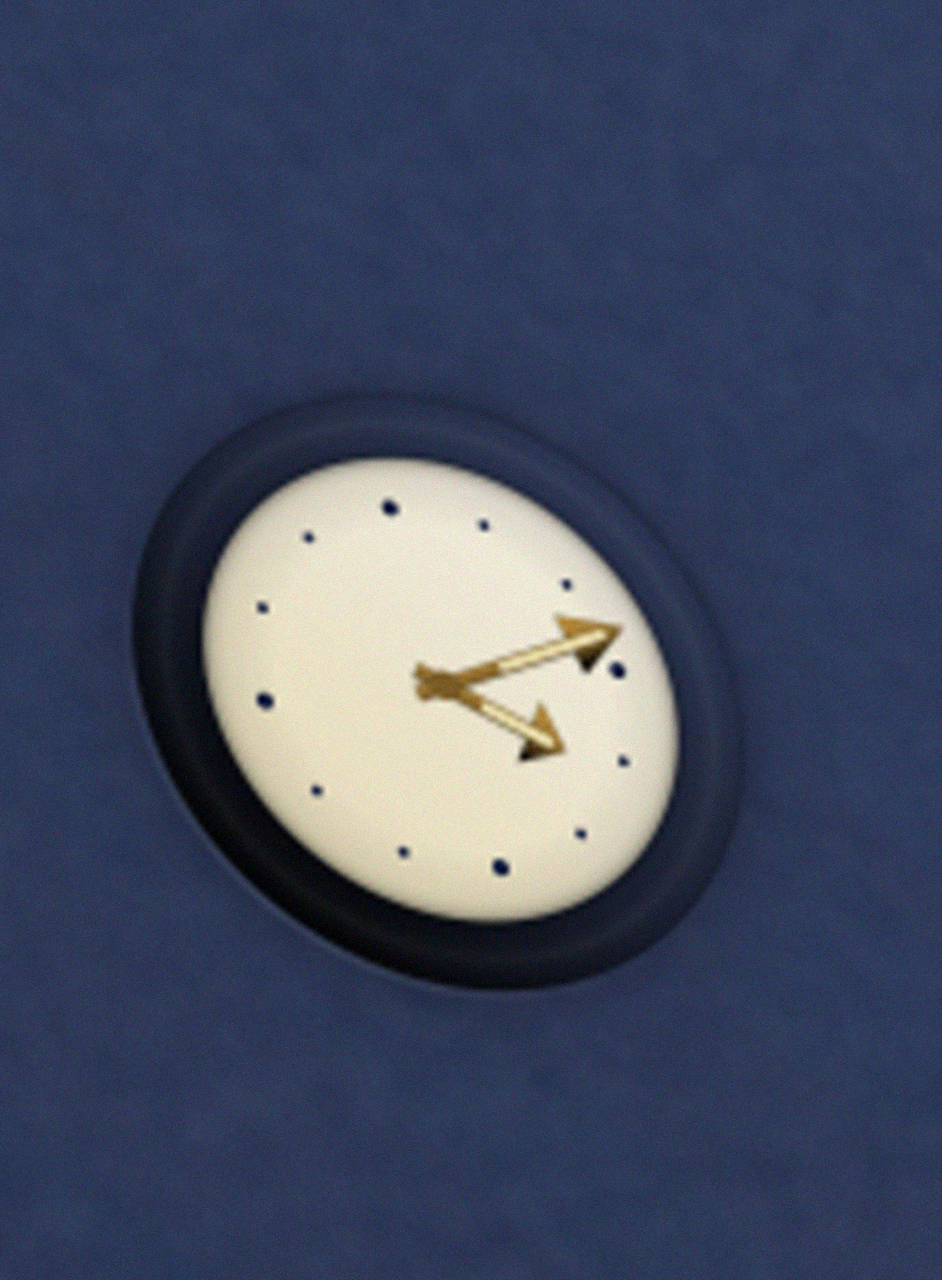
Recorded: 4.13
